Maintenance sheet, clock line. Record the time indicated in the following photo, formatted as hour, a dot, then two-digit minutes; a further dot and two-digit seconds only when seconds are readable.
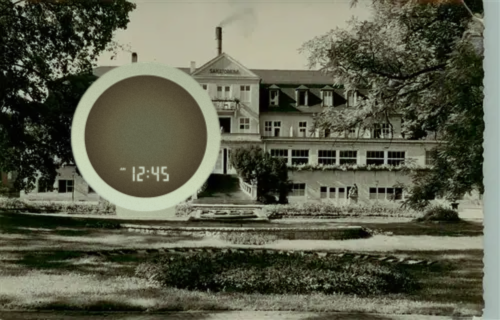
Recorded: 12.45
